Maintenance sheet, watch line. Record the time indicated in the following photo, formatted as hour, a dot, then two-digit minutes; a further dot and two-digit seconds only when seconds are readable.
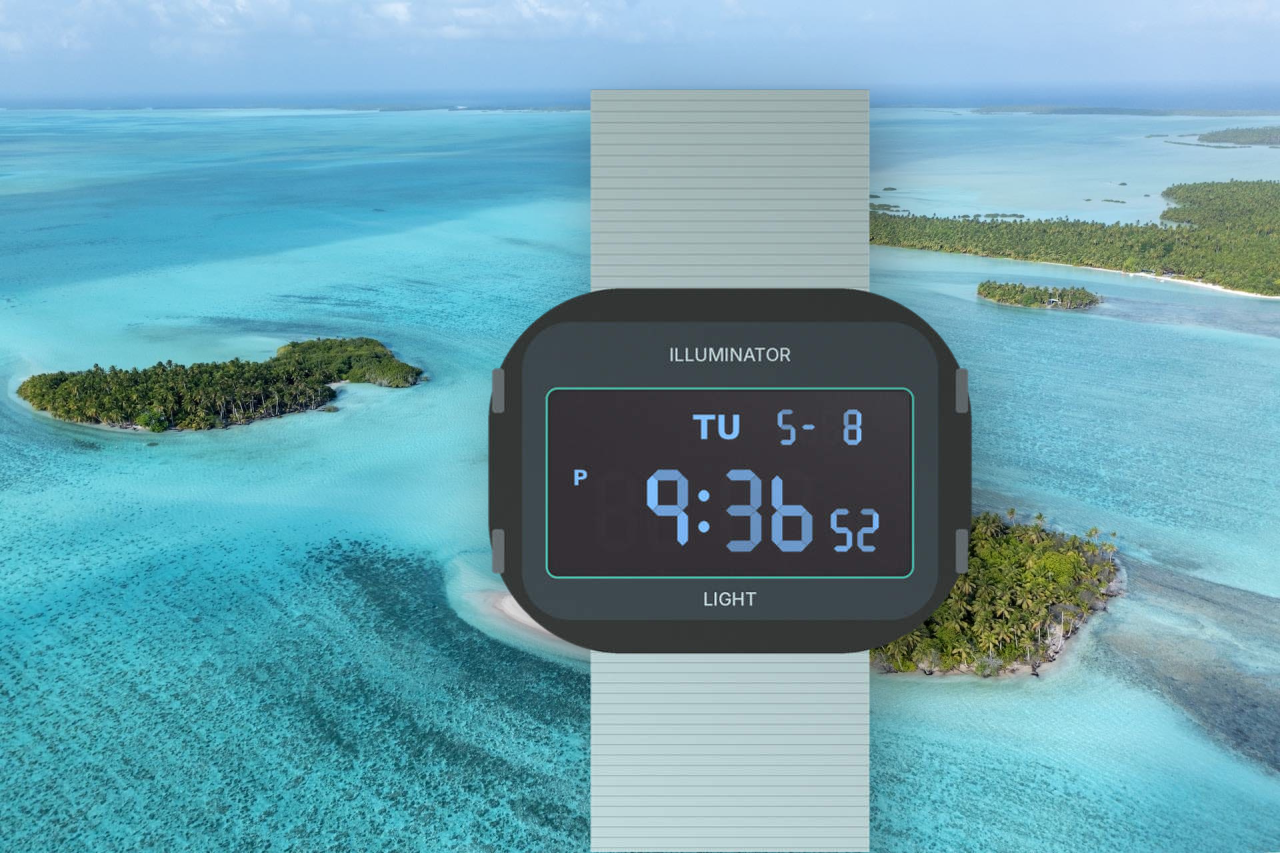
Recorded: 9.36.52
